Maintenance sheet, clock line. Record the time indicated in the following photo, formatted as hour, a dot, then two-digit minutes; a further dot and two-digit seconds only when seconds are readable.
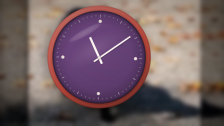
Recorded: 11.09
